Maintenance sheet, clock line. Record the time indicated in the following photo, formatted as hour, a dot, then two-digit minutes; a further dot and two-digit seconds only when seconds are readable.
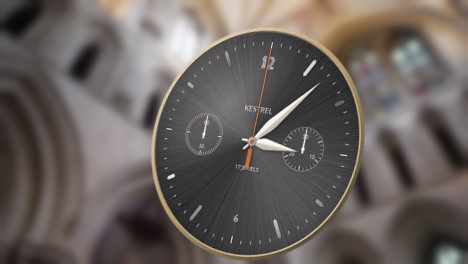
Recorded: 3.07
